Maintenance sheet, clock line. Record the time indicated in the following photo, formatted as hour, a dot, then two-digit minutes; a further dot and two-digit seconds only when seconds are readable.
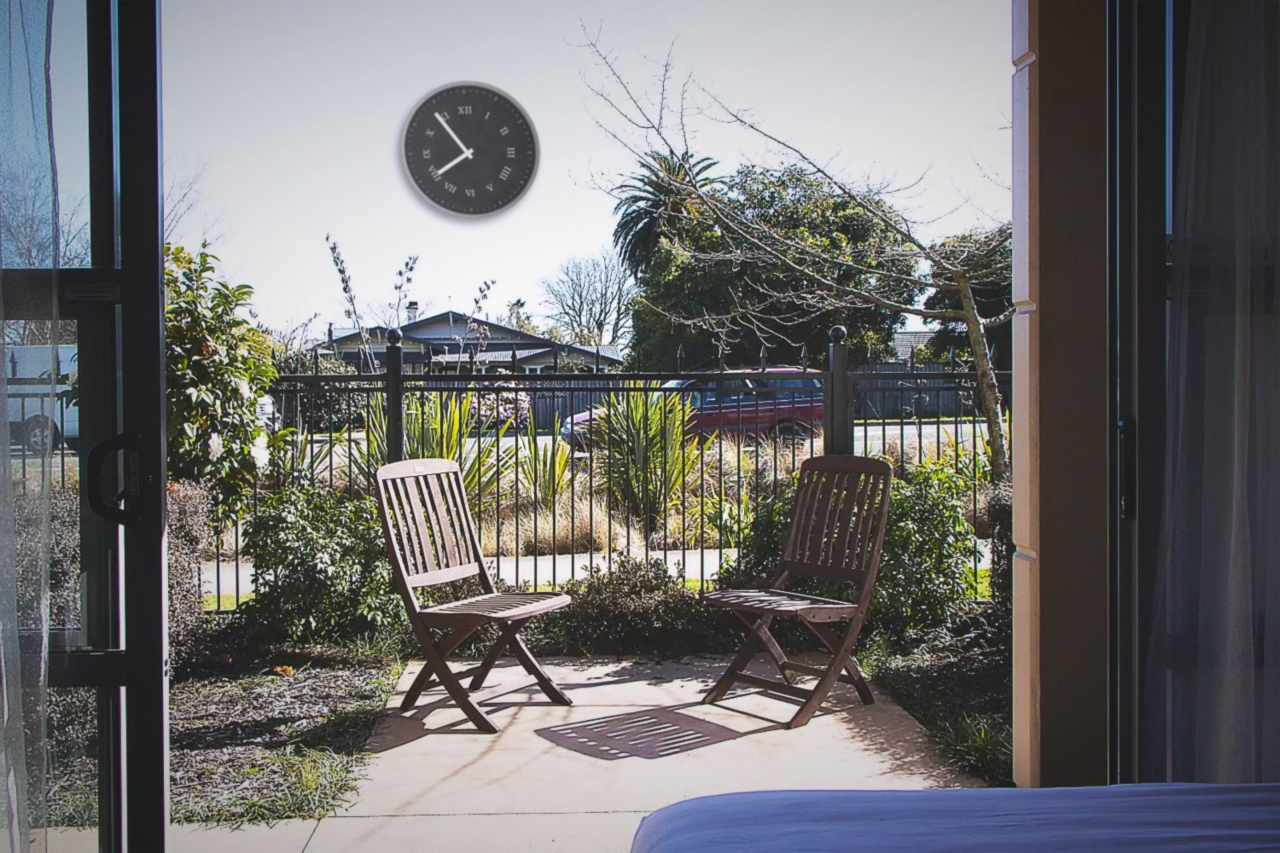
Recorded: 7.54
